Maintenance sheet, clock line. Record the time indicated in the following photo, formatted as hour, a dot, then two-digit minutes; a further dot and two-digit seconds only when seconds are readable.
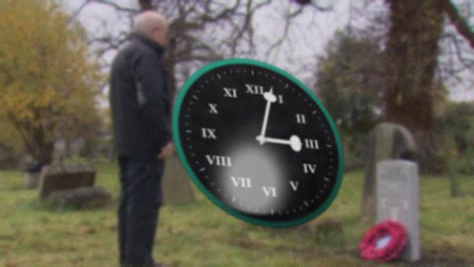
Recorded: 3.03
